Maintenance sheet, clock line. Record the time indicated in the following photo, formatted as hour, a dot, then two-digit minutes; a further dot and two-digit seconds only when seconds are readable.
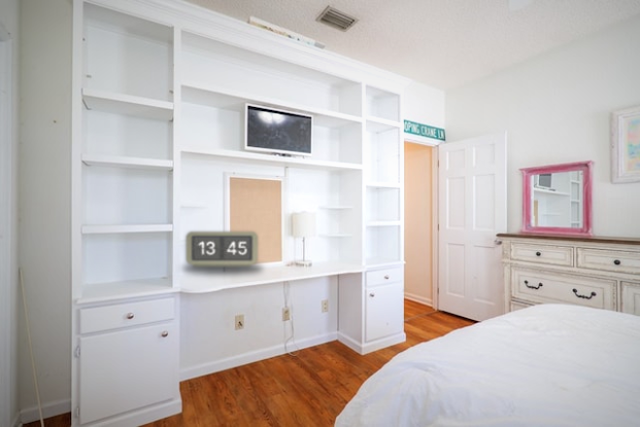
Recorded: 13.45
